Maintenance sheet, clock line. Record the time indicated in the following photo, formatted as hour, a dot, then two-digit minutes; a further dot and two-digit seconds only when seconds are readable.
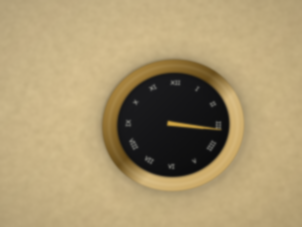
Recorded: 3.16
